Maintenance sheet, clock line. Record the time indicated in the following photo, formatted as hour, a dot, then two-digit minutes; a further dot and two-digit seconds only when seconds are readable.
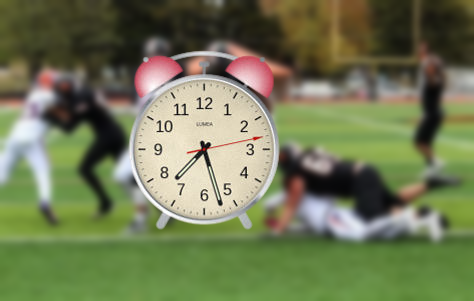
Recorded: 7.27.13
